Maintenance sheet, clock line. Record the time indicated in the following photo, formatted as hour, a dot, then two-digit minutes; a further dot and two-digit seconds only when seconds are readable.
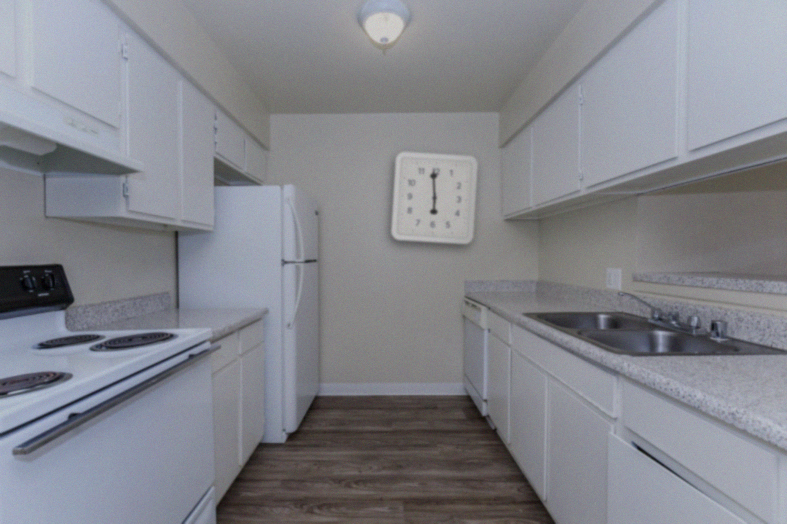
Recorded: 5.59
